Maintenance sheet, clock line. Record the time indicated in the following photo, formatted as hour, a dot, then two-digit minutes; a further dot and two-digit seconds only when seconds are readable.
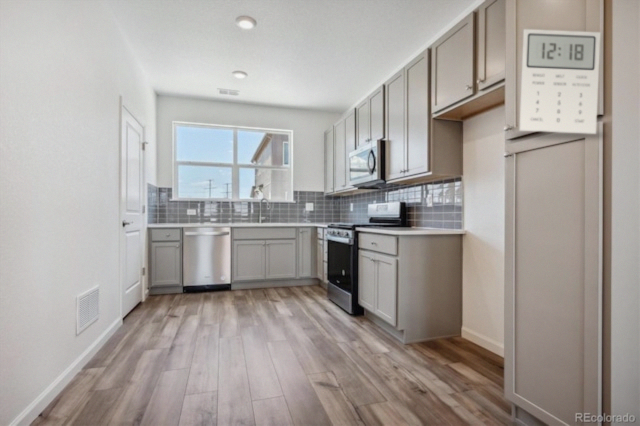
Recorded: 12.18
